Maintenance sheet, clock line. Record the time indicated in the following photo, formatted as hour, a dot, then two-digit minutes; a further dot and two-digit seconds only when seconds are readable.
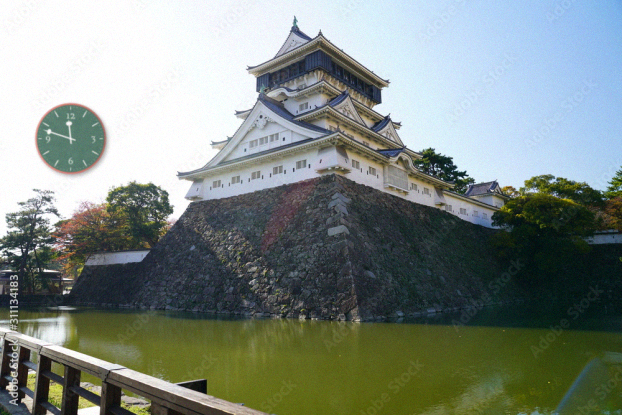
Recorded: 11.48
